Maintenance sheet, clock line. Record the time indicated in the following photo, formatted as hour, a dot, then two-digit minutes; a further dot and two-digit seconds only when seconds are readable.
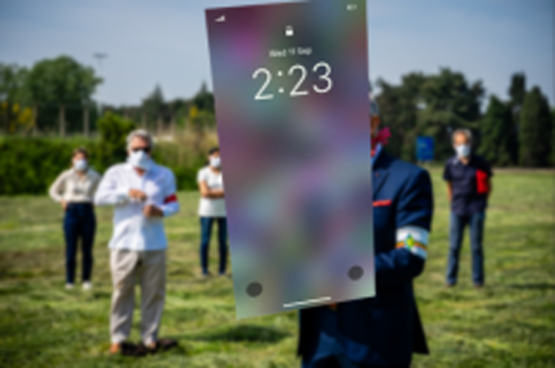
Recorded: 2.23
